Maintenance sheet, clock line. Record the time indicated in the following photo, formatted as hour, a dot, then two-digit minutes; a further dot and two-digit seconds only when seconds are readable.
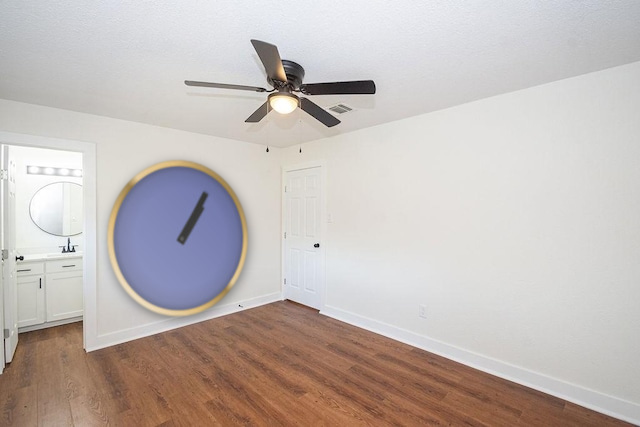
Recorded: 1.05
